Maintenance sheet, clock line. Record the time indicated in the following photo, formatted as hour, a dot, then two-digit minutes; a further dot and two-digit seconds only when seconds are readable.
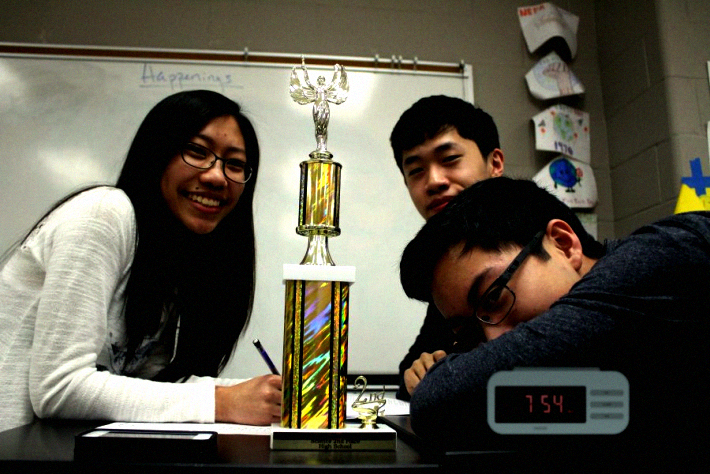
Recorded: 7.54
